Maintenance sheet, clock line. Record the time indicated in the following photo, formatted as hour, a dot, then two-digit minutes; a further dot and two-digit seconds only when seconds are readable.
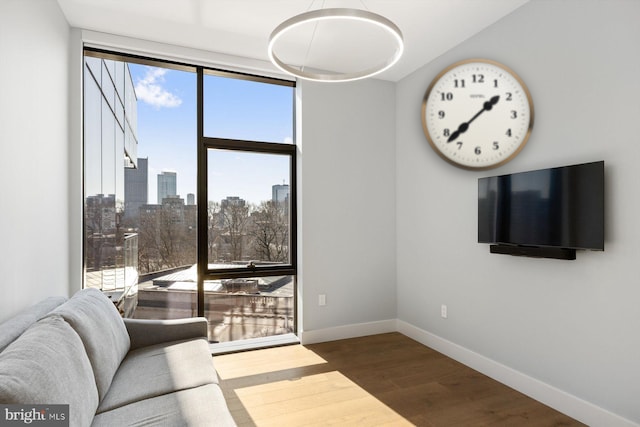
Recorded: 1.38
